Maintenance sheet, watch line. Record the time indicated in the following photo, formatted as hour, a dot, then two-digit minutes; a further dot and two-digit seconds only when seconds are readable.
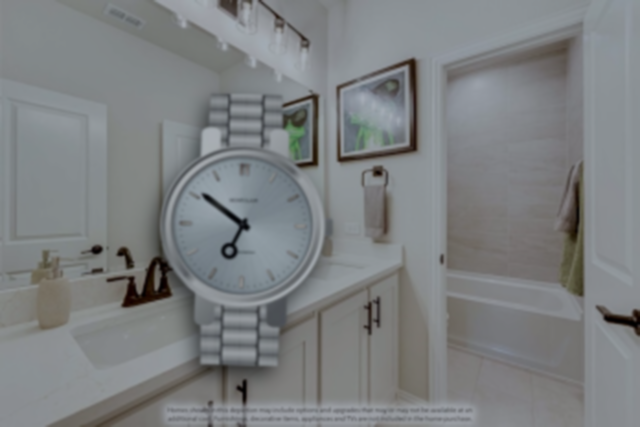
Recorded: 6.51
